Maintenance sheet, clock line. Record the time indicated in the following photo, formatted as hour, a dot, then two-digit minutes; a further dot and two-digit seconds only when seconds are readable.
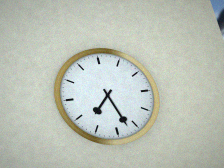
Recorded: 7.27
